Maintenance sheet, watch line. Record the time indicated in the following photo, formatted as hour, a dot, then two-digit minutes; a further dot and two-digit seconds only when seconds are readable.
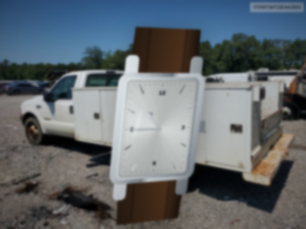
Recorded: 10.45
